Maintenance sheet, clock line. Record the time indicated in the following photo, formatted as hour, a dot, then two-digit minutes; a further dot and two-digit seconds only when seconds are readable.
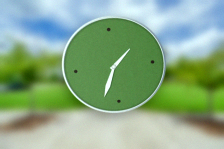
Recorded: 1.34
